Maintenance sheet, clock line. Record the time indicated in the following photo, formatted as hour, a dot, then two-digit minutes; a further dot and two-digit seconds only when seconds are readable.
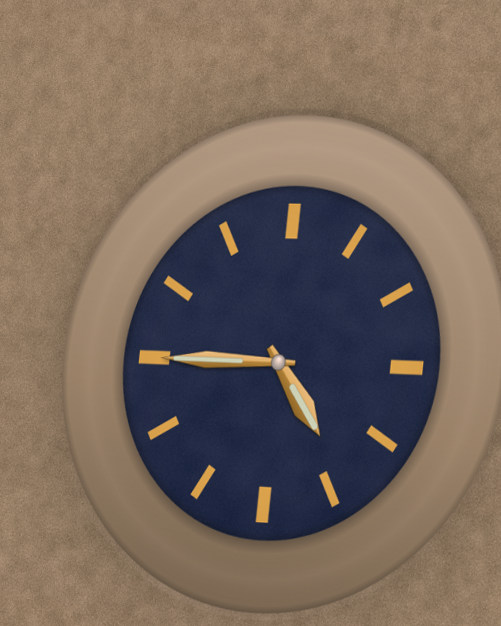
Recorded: 4.45
